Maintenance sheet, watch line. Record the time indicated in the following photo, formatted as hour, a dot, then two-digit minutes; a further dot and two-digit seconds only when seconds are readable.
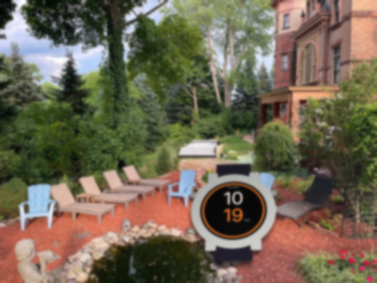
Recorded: 10.19
